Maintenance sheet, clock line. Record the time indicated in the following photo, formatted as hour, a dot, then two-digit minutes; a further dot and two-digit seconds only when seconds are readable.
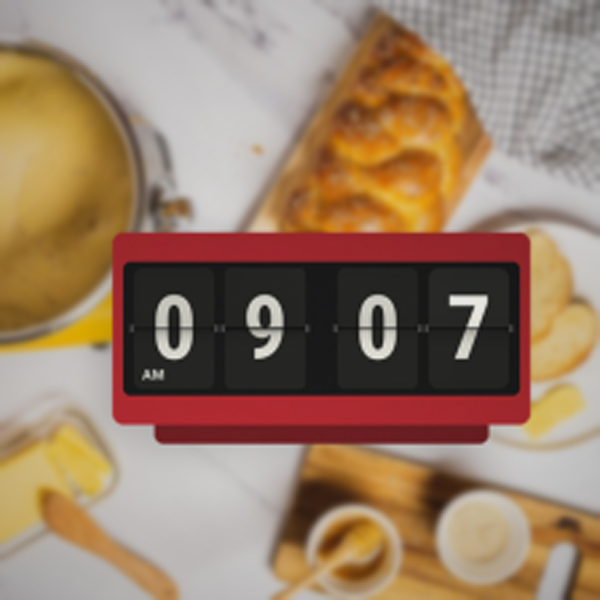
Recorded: 9.07
